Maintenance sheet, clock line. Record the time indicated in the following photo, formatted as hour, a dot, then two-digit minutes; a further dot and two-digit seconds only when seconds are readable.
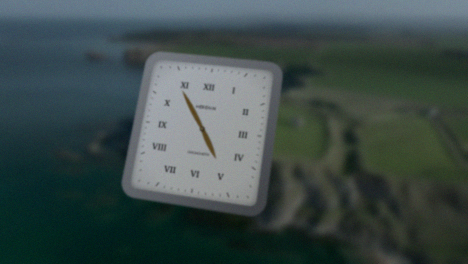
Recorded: 4.54
